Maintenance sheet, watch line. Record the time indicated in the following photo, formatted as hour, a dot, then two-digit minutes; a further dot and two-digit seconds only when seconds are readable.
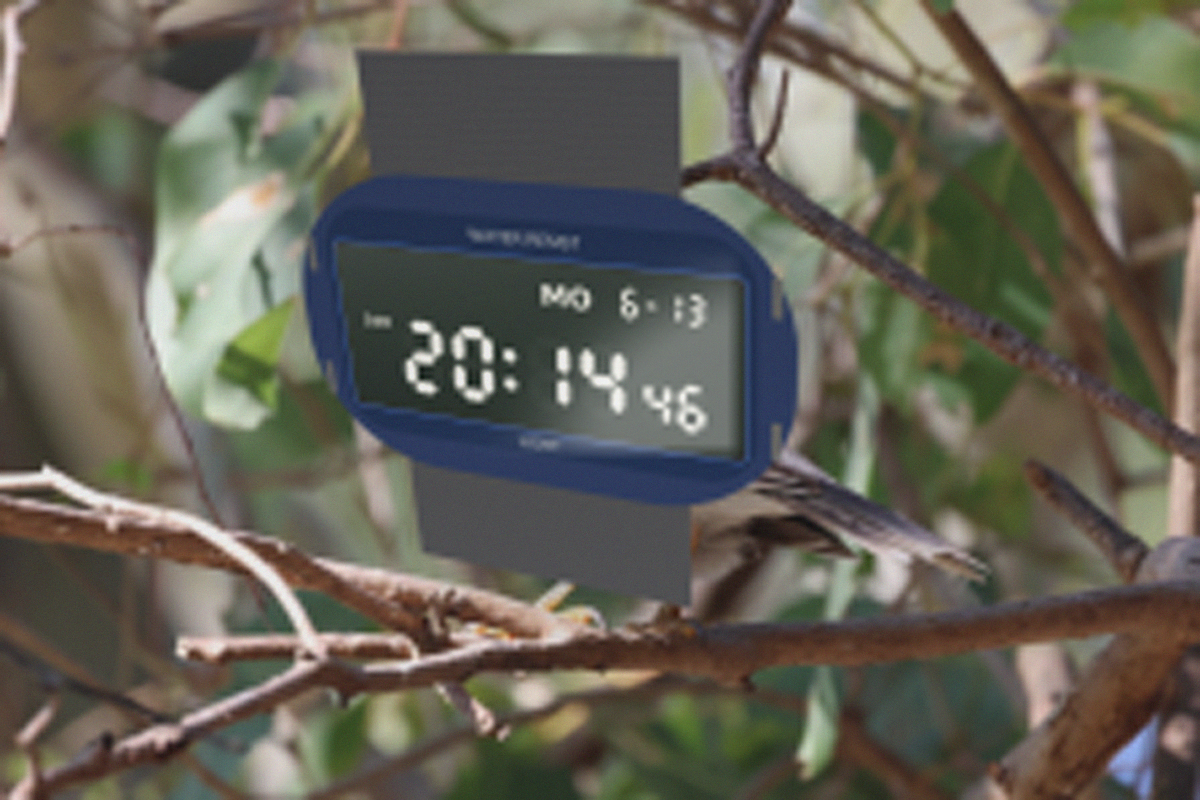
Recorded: 20.14.46
